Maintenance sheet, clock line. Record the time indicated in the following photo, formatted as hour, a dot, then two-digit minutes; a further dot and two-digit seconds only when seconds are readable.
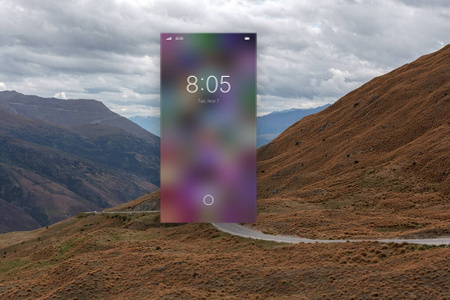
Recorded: 8.05
